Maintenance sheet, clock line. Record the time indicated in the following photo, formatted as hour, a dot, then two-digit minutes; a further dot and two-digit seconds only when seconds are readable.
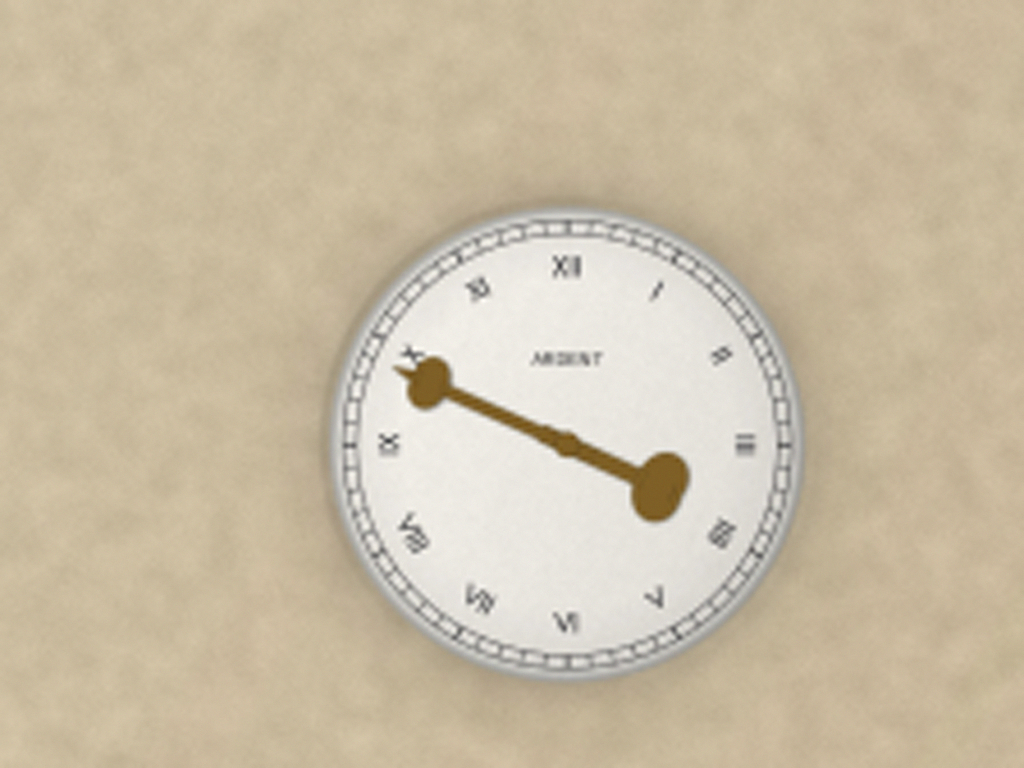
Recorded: 3.49
